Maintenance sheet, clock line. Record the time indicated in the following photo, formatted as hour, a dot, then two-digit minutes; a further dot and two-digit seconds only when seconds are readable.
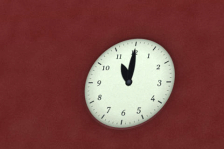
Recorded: 11.00
